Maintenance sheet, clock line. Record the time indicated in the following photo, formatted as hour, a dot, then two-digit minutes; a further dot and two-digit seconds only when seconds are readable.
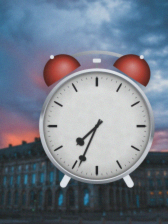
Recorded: 7.34
